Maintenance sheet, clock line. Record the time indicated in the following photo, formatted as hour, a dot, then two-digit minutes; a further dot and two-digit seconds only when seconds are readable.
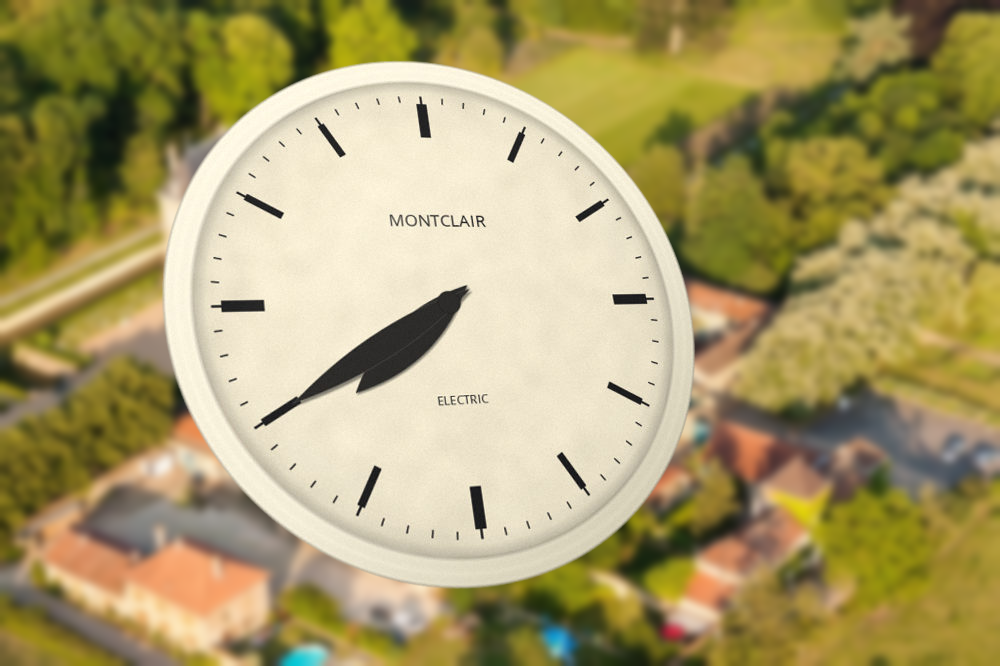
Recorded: 7.40
